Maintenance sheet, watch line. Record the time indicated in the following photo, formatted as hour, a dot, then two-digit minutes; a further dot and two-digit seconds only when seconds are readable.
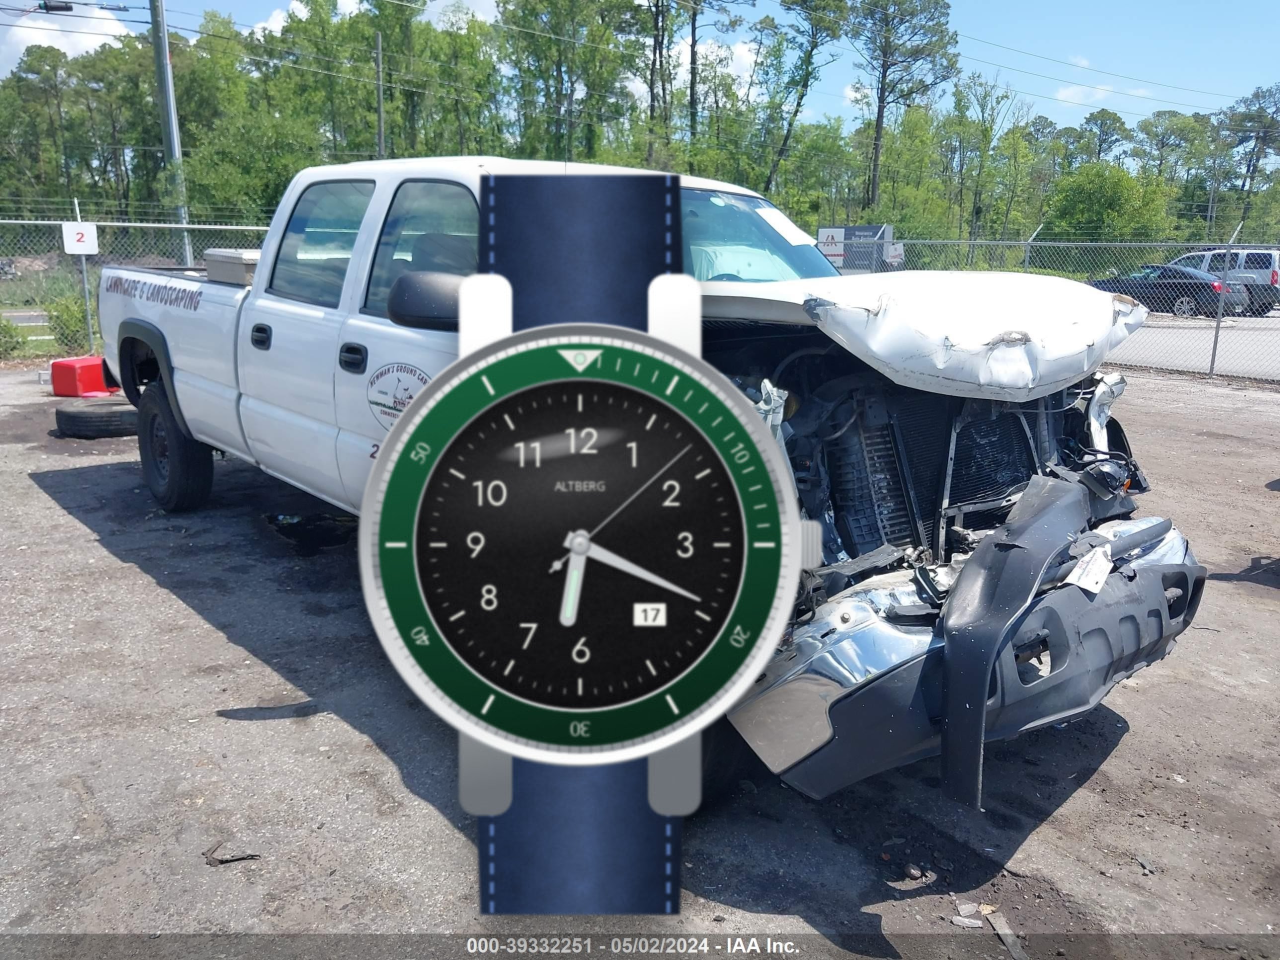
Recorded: 6.19.08
